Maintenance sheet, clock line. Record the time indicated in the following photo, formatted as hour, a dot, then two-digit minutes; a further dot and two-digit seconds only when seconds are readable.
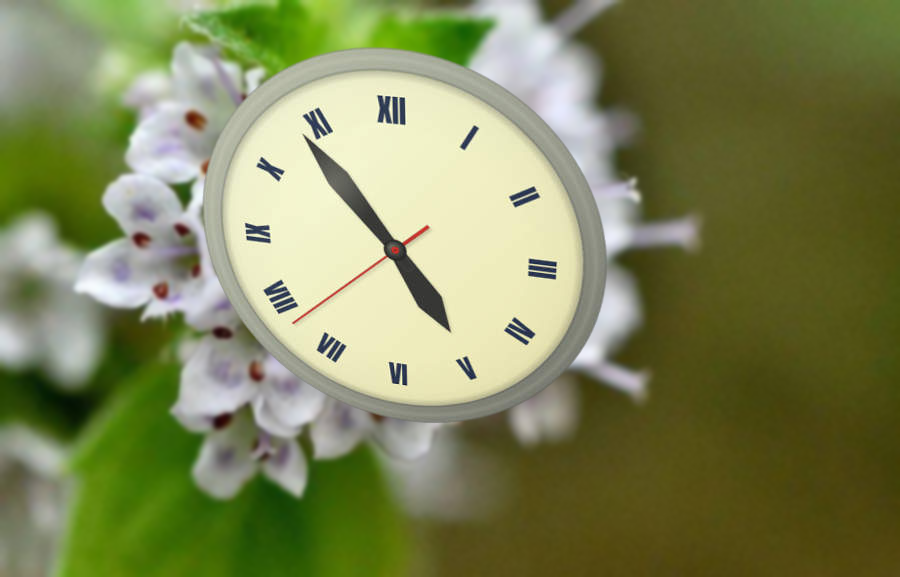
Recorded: 4.53.38
